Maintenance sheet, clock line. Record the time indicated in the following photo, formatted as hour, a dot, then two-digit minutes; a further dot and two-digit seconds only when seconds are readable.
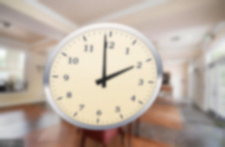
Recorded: 1.59
